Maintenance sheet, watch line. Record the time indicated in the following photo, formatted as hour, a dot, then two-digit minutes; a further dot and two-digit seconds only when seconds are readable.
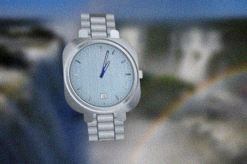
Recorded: 1.03
